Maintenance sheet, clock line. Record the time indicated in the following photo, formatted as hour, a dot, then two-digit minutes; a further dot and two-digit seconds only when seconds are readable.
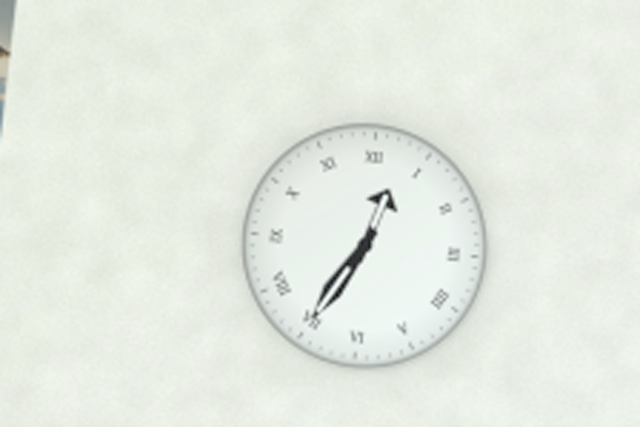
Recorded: 12.35
